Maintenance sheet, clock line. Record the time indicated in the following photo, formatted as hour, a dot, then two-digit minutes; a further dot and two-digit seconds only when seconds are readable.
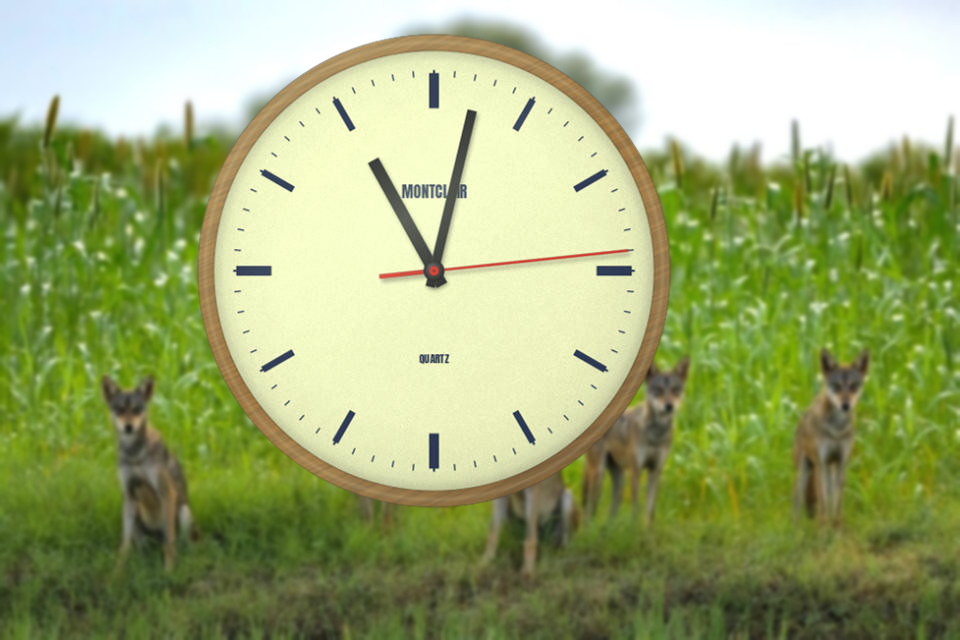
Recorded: 11.02.14
